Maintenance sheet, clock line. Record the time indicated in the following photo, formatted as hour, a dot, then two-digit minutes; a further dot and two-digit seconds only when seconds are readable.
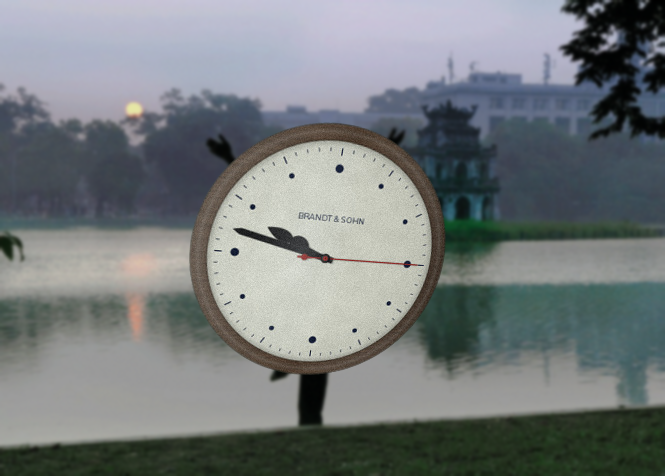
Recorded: 9.47.15
